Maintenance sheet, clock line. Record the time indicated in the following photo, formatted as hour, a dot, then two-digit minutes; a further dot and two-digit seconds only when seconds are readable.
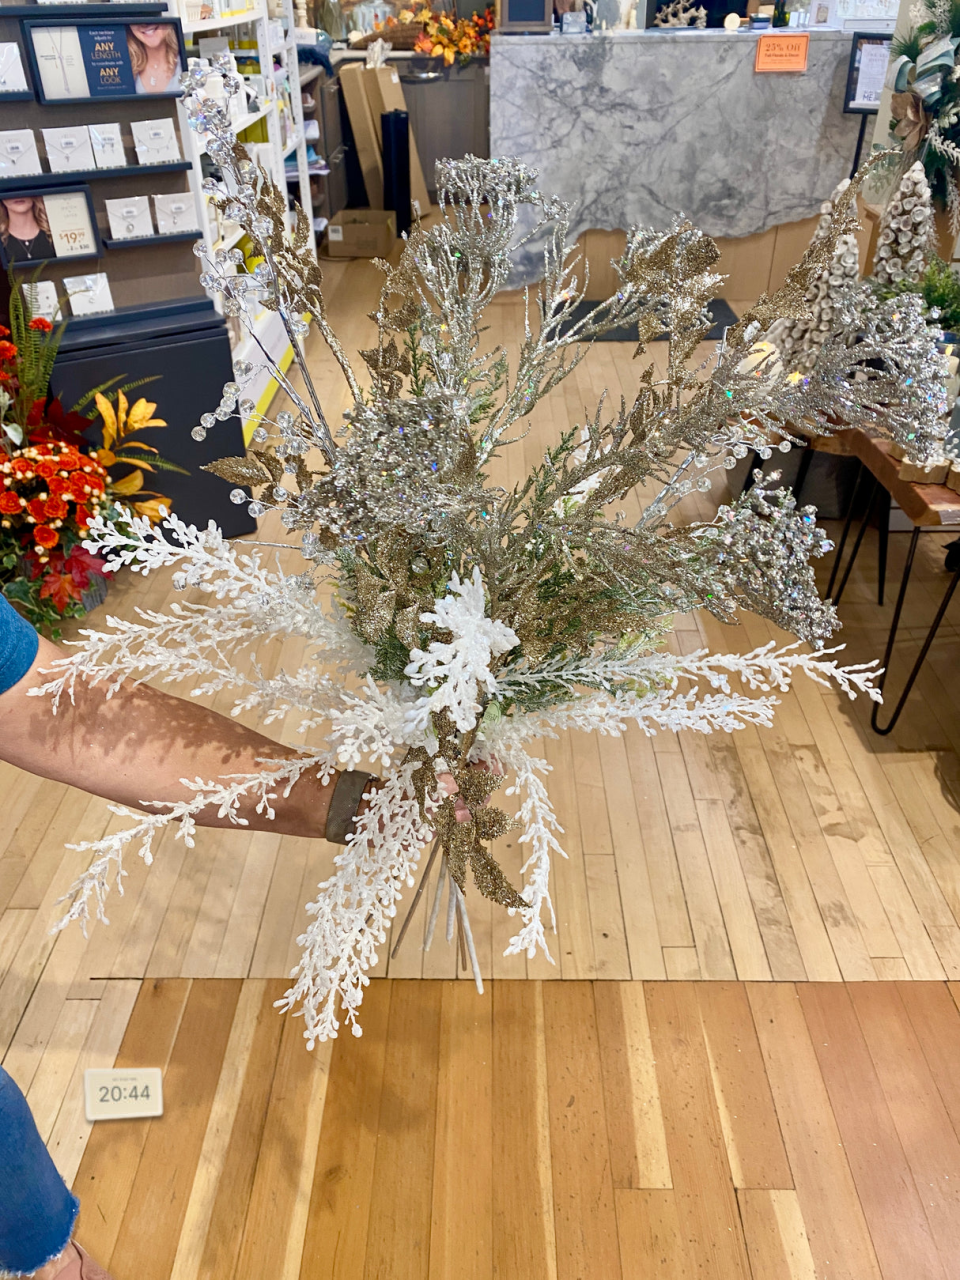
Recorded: 20.44
